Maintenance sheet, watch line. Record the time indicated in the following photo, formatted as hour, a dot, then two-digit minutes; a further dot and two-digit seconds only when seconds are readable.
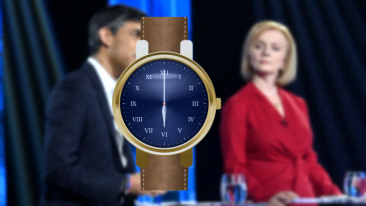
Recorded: 6.00
